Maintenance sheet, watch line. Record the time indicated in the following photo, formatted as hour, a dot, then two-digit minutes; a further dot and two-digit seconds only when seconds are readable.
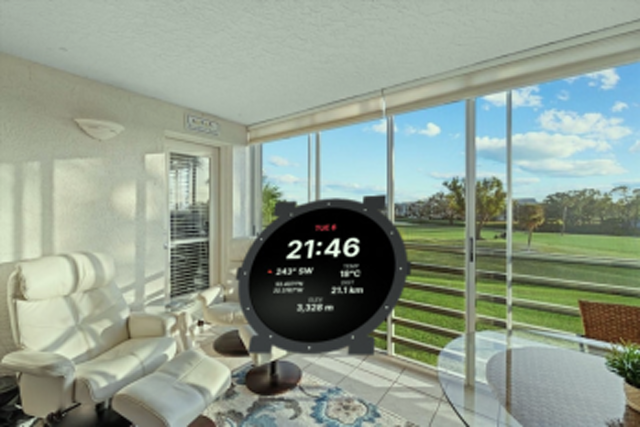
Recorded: 21.46
